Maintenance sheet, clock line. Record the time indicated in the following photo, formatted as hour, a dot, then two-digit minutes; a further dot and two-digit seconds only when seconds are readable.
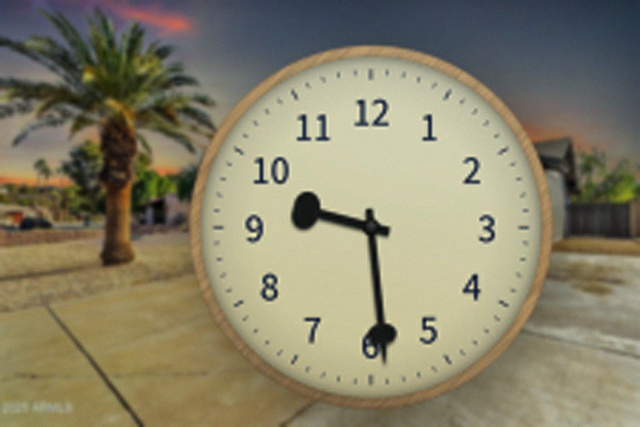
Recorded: 9.29
